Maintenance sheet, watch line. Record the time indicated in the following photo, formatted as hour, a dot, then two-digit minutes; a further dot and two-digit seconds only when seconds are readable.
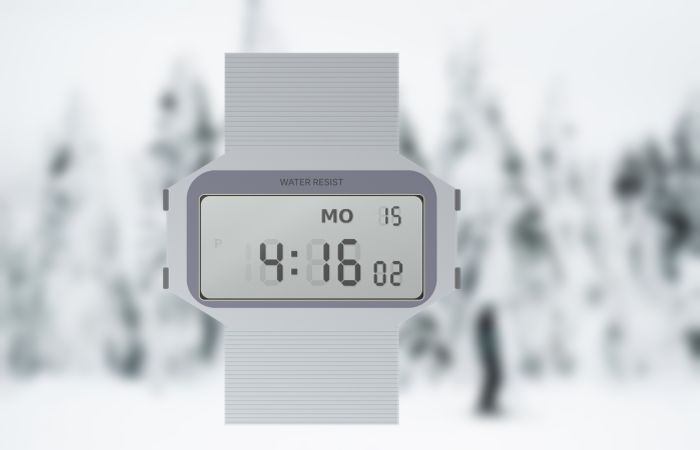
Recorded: 4.16.02
